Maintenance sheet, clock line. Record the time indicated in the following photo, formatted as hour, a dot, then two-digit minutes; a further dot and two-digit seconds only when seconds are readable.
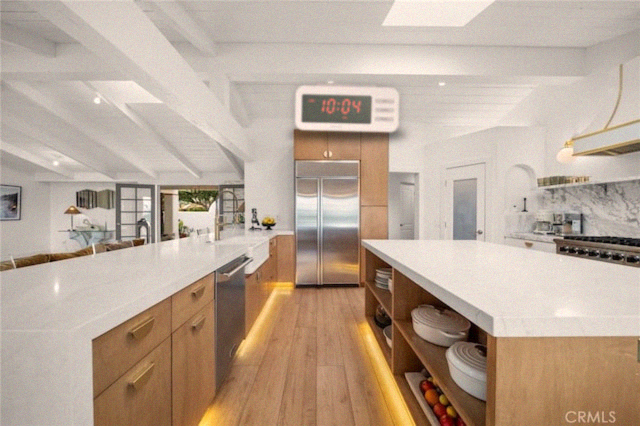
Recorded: 10.04
